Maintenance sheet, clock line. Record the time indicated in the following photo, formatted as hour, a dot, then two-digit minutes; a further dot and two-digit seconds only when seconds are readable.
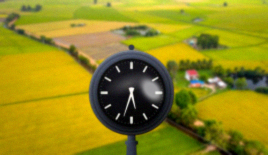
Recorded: 5.33
